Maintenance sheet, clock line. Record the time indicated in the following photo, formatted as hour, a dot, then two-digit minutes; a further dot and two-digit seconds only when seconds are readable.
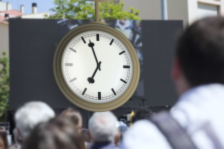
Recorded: 6.57
